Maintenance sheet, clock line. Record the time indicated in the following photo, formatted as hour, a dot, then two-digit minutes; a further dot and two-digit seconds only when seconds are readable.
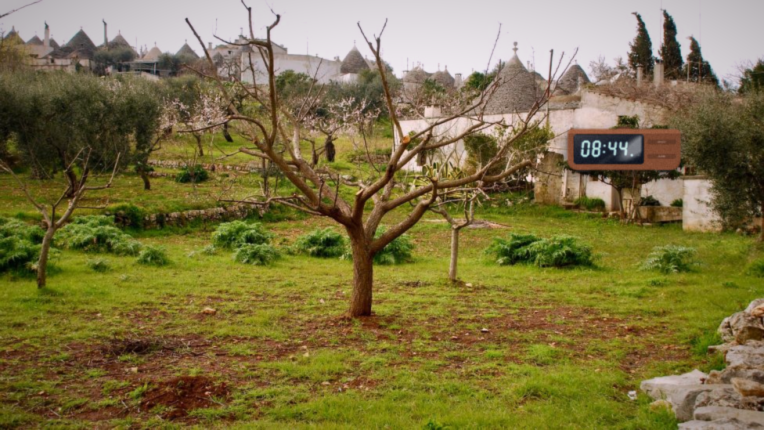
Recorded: 8.44
